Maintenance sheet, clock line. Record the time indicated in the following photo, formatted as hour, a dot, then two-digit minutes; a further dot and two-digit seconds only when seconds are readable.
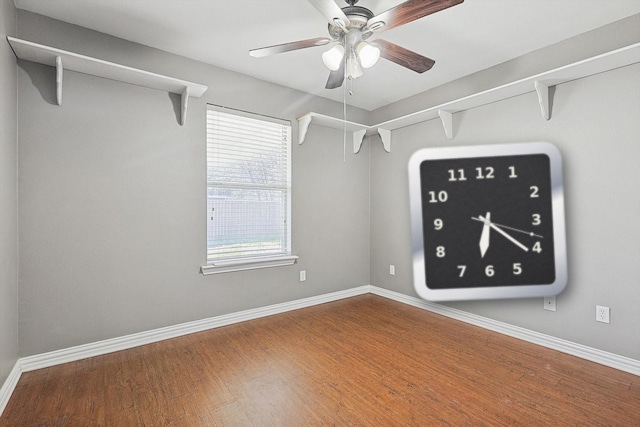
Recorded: 6.21.18
